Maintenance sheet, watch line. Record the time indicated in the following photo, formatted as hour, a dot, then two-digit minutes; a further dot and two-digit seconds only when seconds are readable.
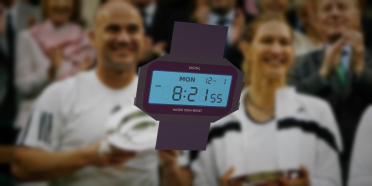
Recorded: 8.21.55
